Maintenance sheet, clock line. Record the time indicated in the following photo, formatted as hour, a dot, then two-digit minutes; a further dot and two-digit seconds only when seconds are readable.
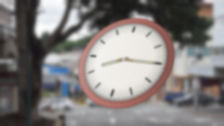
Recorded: 8.15
